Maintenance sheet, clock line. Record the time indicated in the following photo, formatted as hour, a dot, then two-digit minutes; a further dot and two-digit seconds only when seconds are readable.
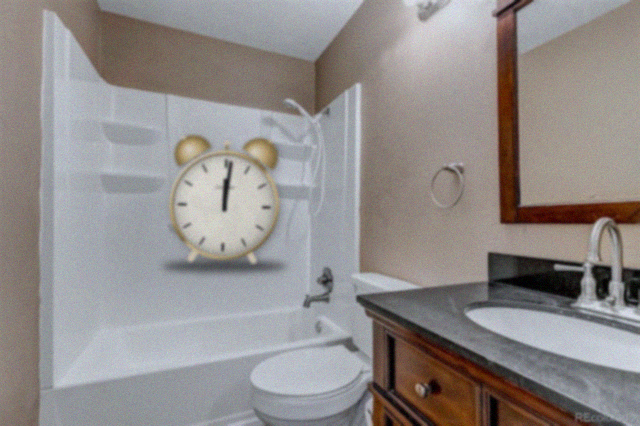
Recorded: 12.01
